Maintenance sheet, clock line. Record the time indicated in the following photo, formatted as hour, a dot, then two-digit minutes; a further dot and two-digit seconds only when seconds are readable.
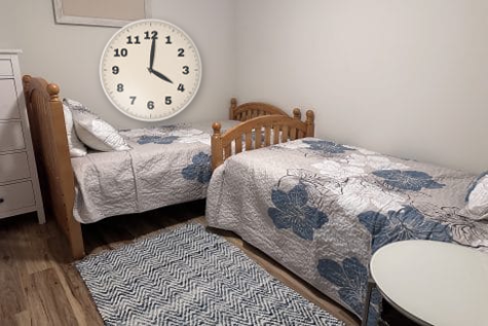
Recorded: 4.01
